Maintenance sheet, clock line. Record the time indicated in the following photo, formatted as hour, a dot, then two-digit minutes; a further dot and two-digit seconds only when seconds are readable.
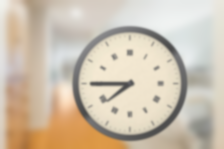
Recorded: 7.45
